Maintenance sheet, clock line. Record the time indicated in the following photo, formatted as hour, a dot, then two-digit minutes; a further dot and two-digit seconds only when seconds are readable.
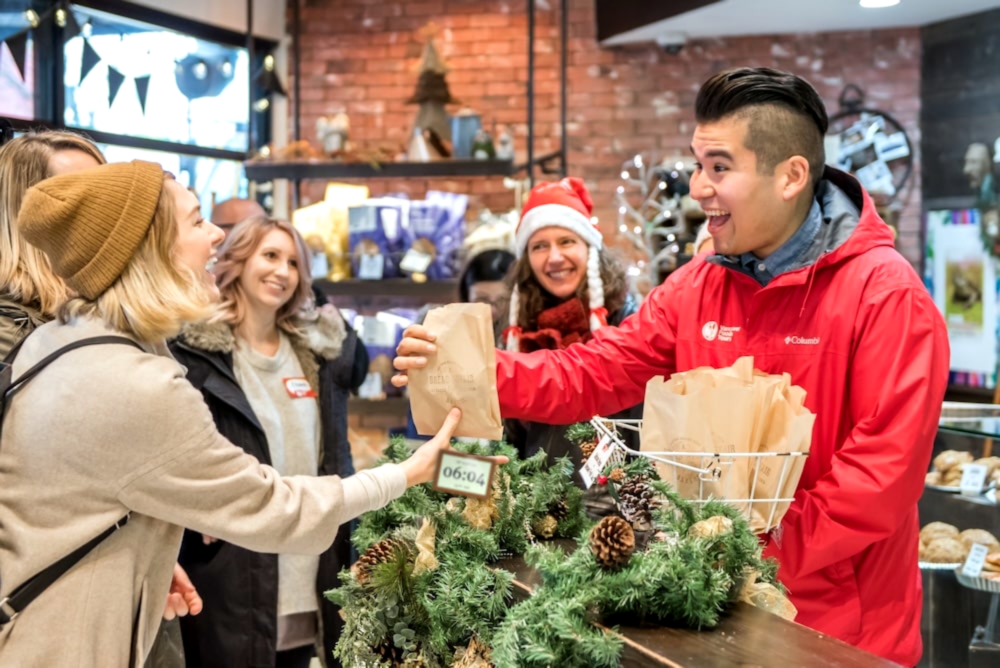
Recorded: 6.04
